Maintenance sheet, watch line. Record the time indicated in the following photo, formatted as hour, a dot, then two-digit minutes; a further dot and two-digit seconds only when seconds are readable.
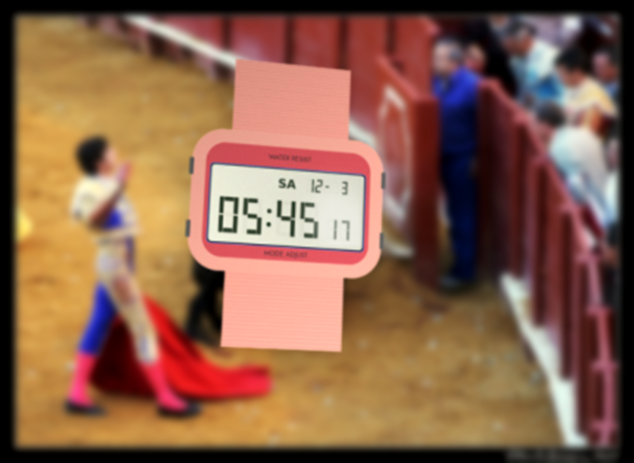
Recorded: 5.45.17
